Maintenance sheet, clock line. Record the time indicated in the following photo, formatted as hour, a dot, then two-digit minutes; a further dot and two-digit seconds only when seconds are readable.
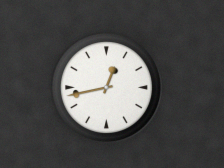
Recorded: 12.43
